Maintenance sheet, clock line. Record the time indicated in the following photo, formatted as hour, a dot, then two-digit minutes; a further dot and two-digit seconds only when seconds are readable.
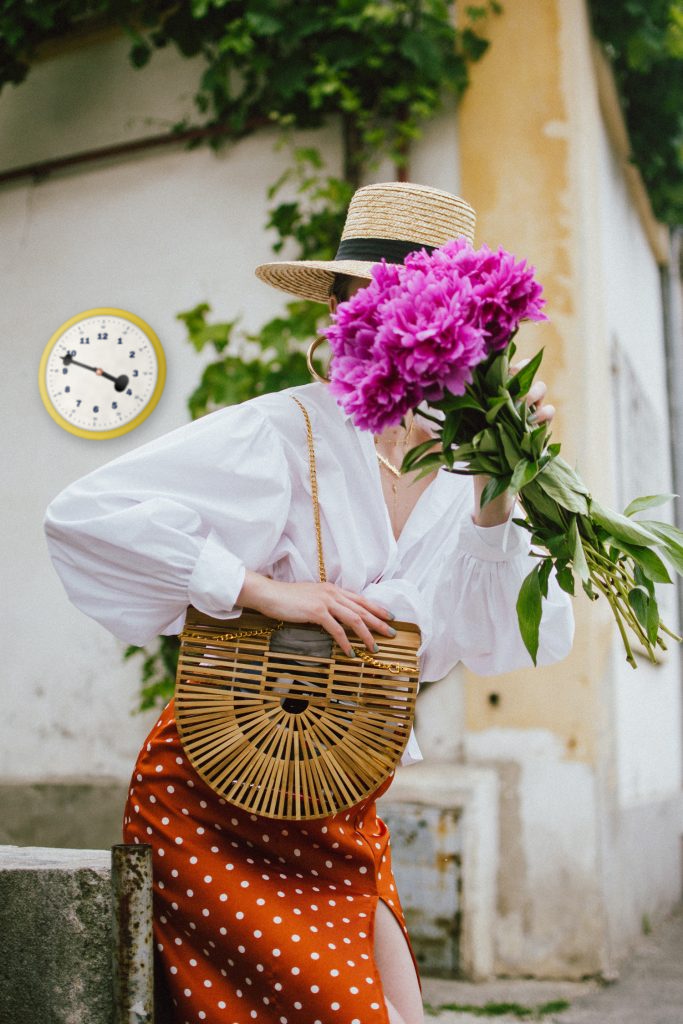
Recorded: 3.48
